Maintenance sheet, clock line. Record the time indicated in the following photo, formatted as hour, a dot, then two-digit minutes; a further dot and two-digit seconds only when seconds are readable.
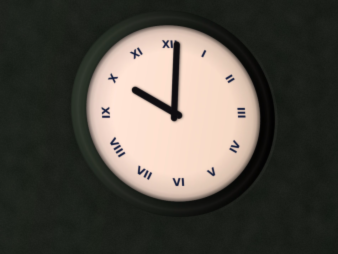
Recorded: 10.01
